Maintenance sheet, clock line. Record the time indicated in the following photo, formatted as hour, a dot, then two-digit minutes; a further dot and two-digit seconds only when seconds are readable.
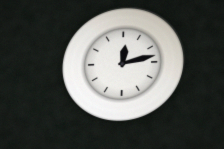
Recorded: 12.13
